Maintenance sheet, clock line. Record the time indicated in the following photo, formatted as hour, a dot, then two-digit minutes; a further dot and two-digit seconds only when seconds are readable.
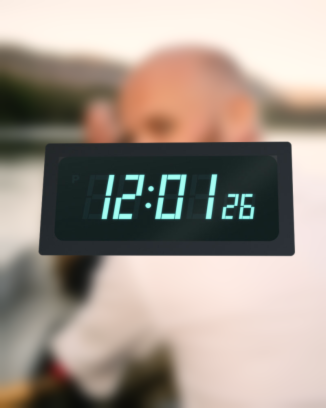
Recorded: 12.01.26
